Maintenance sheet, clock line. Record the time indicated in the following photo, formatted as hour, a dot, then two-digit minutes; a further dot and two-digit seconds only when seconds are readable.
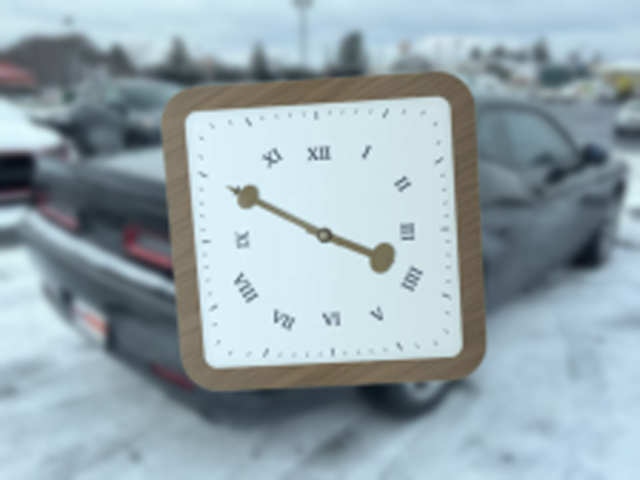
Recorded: 3.50
